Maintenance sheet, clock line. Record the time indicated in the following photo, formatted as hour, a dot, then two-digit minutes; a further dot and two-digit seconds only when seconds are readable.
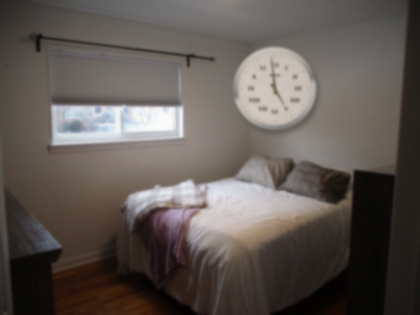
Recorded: 4.59
